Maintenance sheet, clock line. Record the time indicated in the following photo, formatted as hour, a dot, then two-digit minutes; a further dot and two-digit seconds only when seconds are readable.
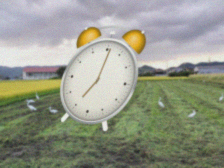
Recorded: 7.01
